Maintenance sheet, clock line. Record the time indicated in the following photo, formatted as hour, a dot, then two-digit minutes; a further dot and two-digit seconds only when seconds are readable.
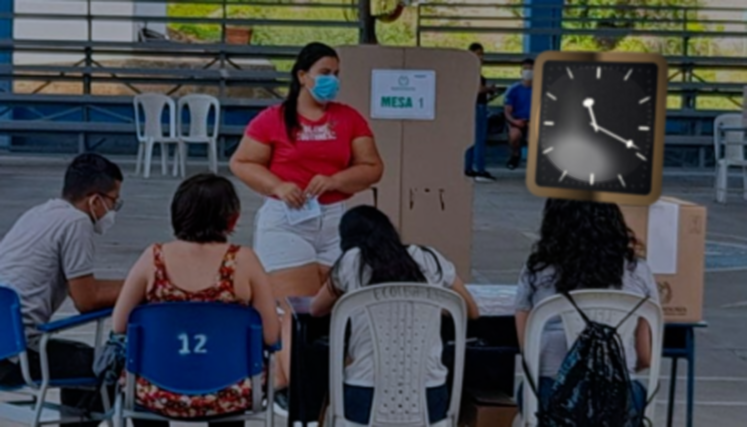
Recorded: 11.19
